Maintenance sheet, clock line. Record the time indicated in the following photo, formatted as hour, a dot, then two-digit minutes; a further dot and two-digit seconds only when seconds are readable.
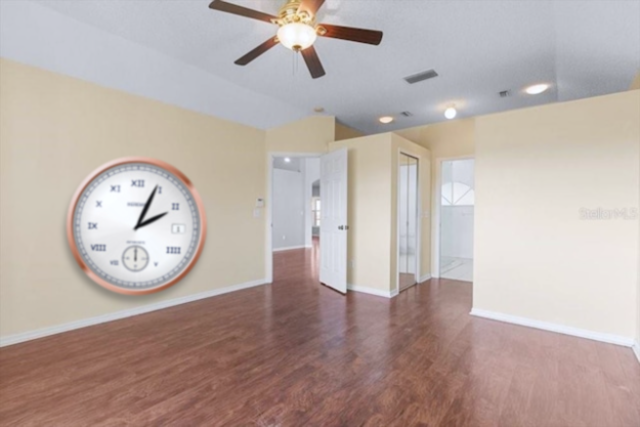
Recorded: 2.04
